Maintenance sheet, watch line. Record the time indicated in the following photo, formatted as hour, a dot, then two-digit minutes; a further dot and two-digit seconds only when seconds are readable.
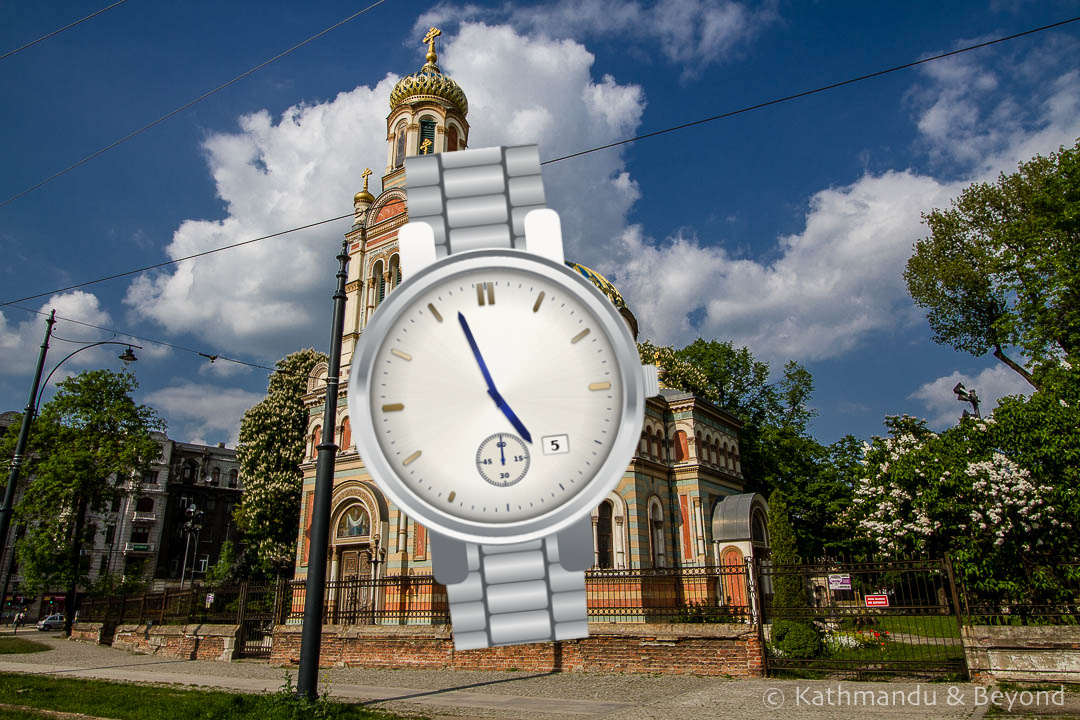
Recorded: 4.57
